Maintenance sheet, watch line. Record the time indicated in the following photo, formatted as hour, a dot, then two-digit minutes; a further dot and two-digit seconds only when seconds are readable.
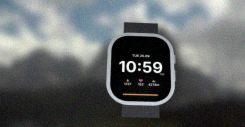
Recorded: 10.59
